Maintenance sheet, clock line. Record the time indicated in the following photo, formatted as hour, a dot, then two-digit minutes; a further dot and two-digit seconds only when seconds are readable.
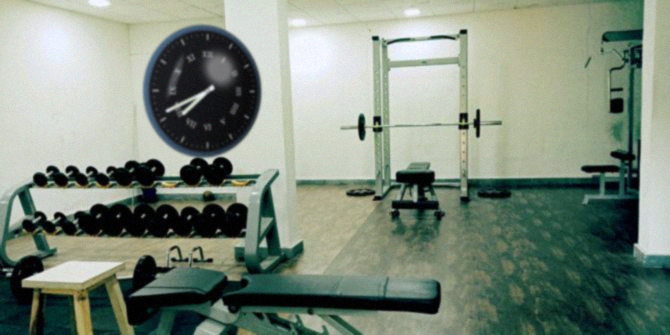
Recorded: 7.41
